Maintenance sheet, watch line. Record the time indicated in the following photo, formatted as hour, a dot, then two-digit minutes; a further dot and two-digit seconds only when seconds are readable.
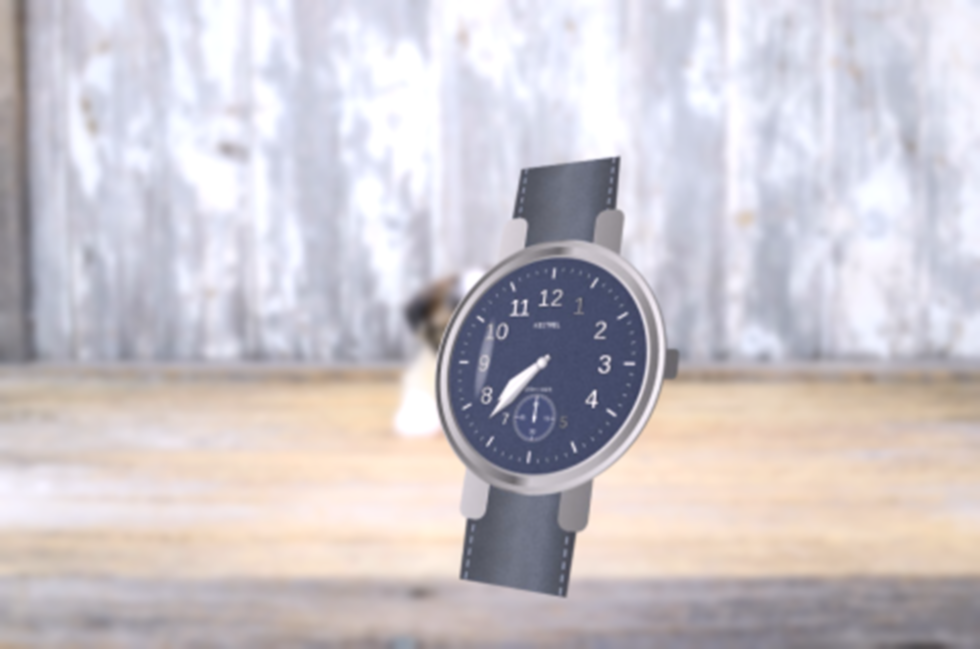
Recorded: 7.37
